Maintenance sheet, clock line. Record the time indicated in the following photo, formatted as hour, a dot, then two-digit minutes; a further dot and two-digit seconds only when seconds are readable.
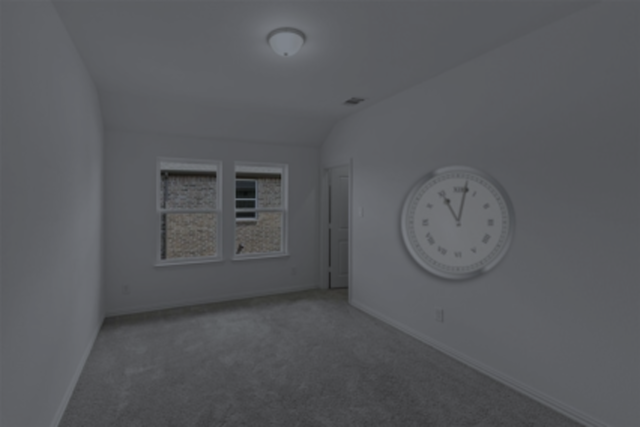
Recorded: 11.02
